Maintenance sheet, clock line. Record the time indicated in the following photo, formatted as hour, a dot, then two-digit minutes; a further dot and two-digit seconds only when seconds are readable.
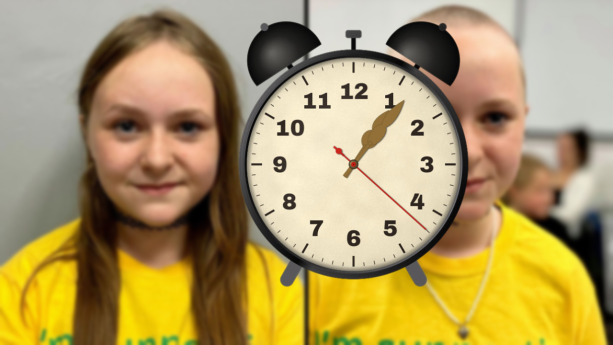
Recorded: 1.06.22
